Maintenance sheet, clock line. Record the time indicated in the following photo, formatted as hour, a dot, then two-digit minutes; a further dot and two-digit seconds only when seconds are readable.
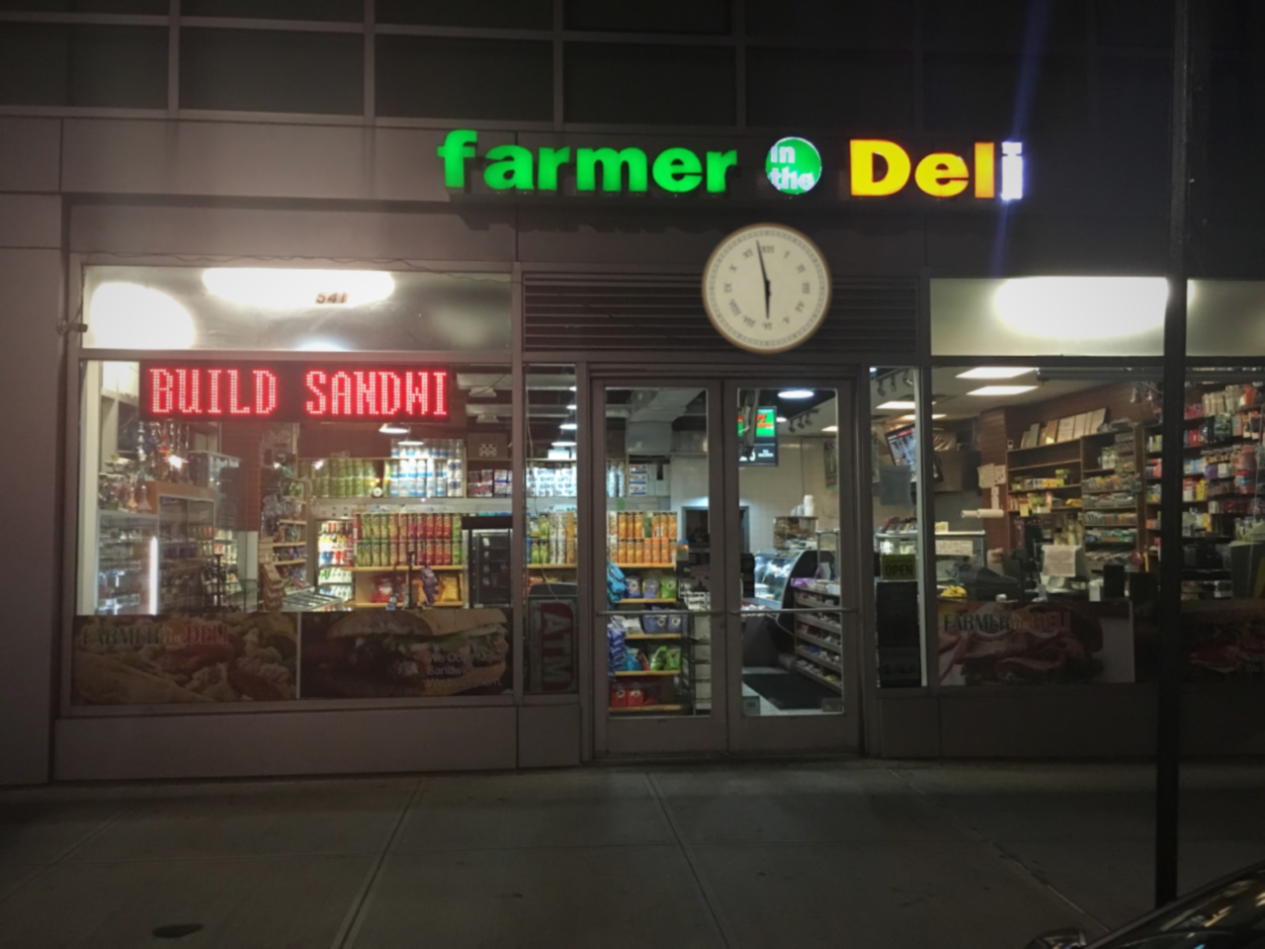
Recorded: 5.58
